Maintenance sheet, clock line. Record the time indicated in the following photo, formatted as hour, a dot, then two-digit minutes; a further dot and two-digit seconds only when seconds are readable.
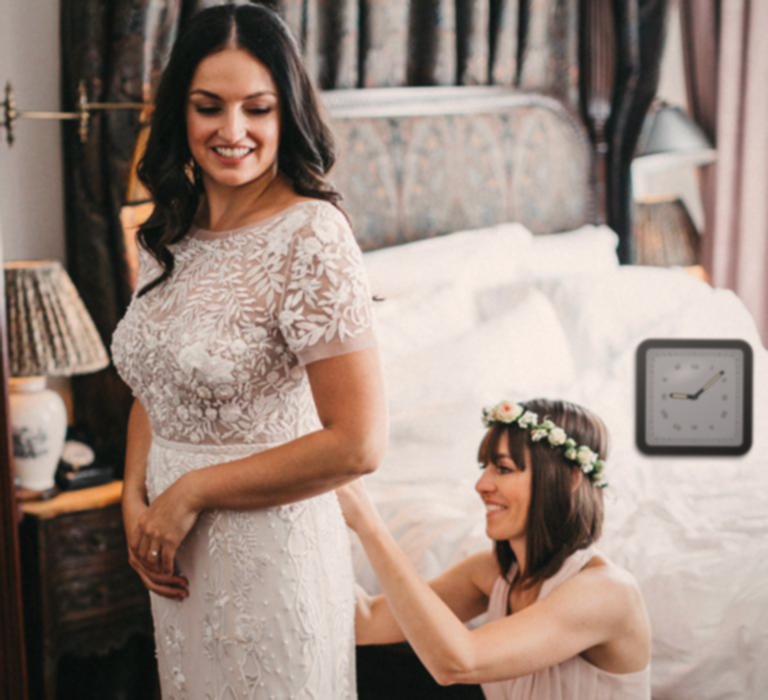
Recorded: 9.08
